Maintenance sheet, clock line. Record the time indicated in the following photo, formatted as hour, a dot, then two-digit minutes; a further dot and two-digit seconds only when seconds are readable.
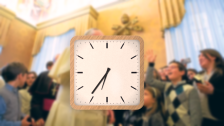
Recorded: 6.36
